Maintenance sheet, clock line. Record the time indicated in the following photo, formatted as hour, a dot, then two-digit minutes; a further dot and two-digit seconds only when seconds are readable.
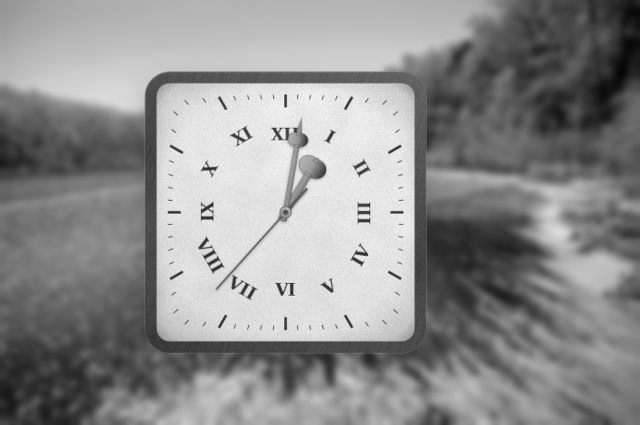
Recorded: 1.01.37
